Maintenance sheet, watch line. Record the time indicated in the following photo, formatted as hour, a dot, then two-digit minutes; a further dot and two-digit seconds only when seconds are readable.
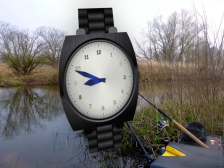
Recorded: 8.49
